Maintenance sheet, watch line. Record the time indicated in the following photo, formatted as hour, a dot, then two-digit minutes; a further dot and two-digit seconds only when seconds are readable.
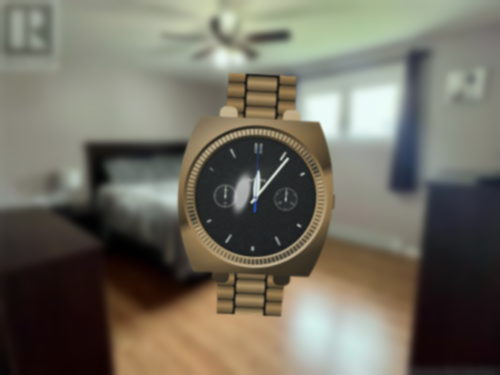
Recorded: 12.06
